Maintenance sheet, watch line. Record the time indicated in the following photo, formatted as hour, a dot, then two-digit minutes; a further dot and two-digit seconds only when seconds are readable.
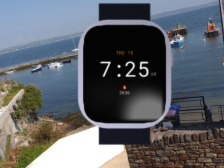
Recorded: 7.25
